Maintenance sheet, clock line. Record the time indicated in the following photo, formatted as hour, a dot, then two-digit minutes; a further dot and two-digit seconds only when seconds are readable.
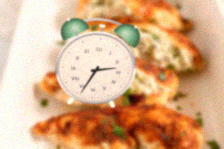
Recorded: 2.34
